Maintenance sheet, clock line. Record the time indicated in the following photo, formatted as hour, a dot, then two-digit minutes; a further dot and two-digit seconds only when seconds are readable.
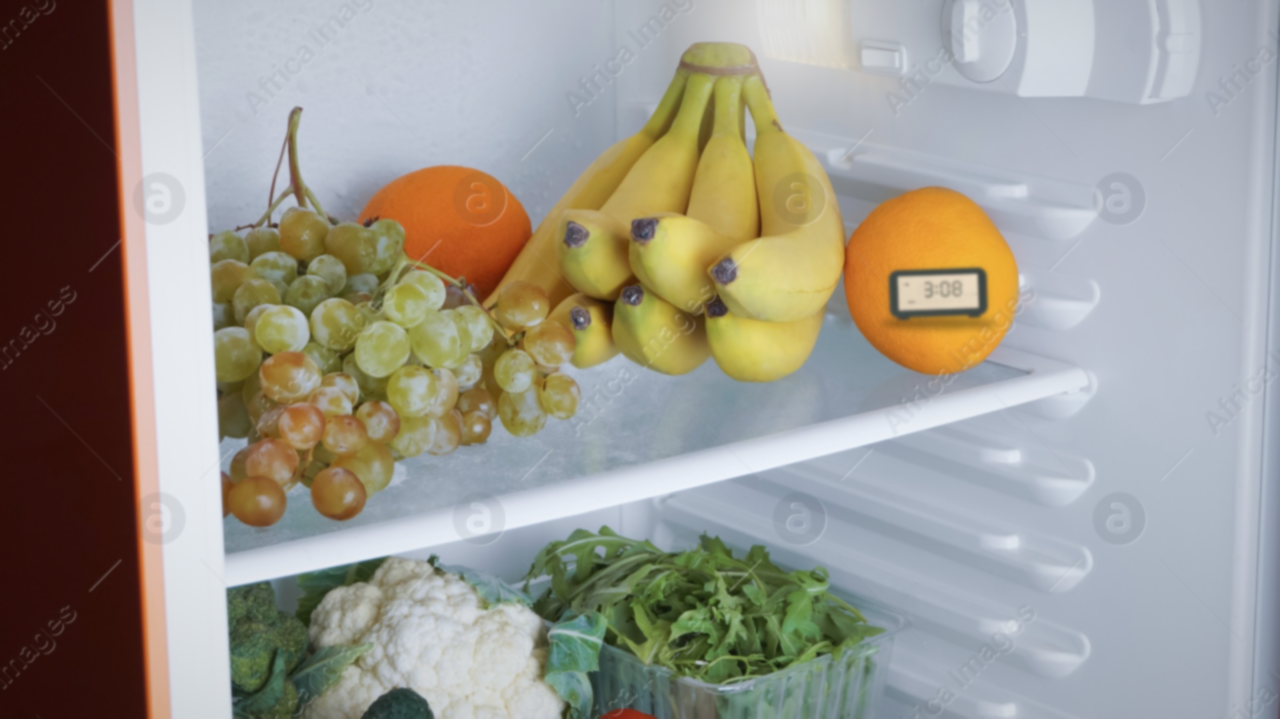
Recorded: 3.08
